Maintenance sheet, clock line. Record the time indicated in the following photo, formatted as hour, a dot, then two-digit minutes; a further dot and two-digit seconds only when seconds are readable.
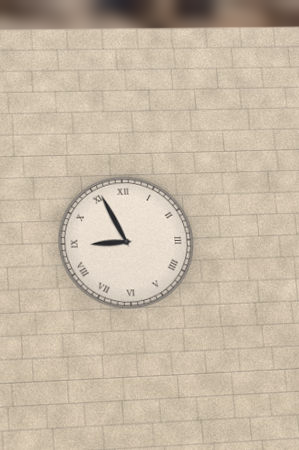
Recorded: 8.56
